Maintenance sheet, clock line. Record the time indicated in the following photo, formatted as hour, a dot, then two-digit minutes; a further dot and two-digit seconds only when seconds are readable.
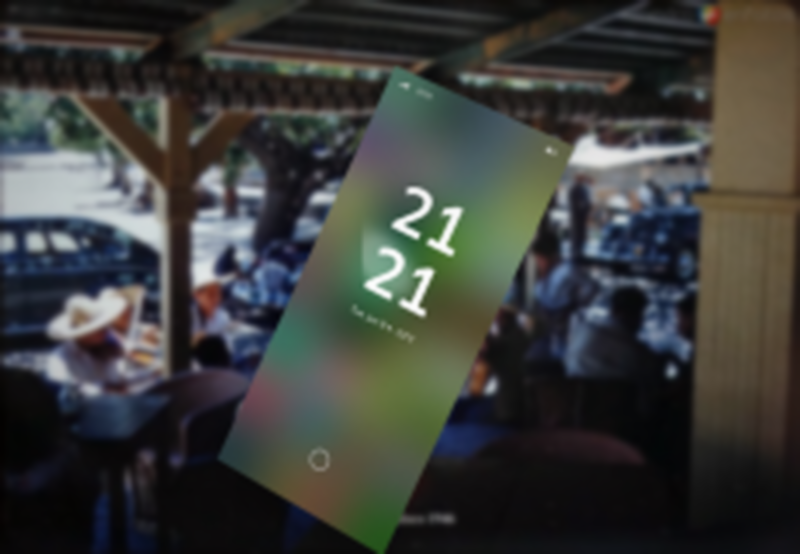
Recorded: 21.21
